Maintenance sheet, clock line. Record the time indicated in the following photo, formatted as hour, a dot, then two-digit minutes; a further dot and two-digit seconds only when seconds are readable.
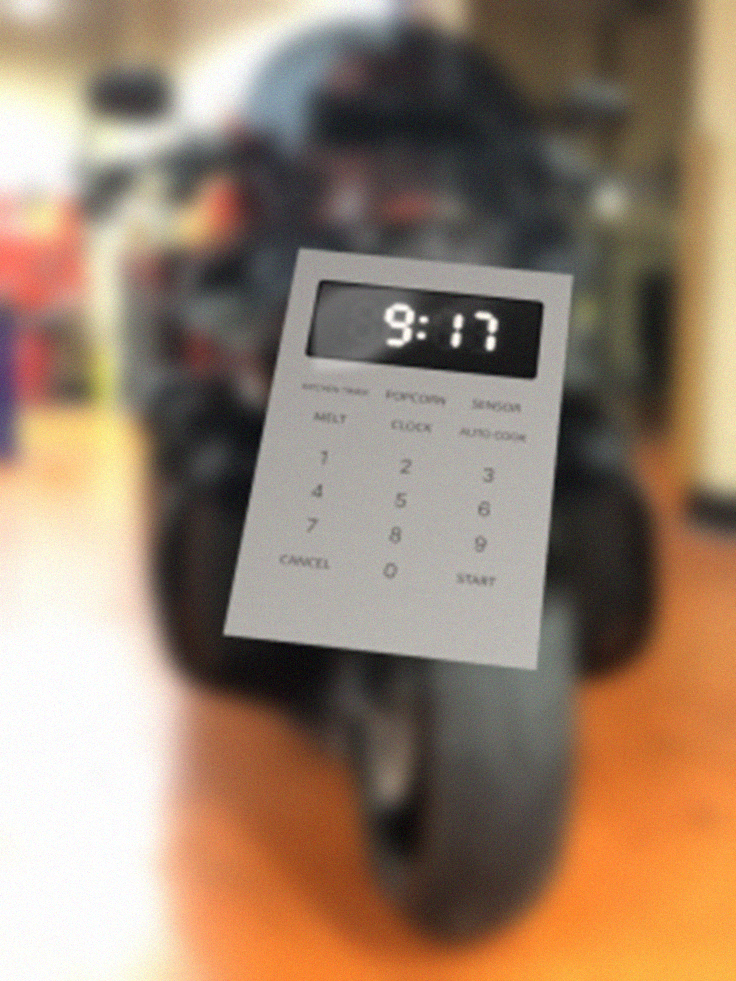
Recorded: 9.17
